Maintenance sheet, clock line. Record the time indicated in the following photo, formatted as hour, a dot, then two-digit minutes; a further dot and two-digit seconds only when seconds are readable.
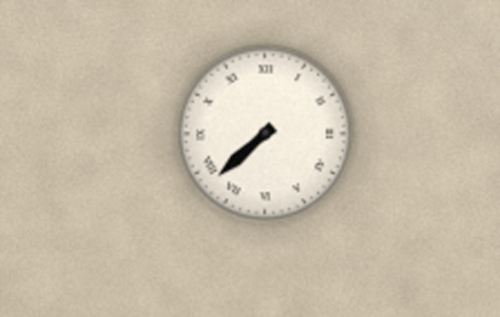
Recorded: 7.38
